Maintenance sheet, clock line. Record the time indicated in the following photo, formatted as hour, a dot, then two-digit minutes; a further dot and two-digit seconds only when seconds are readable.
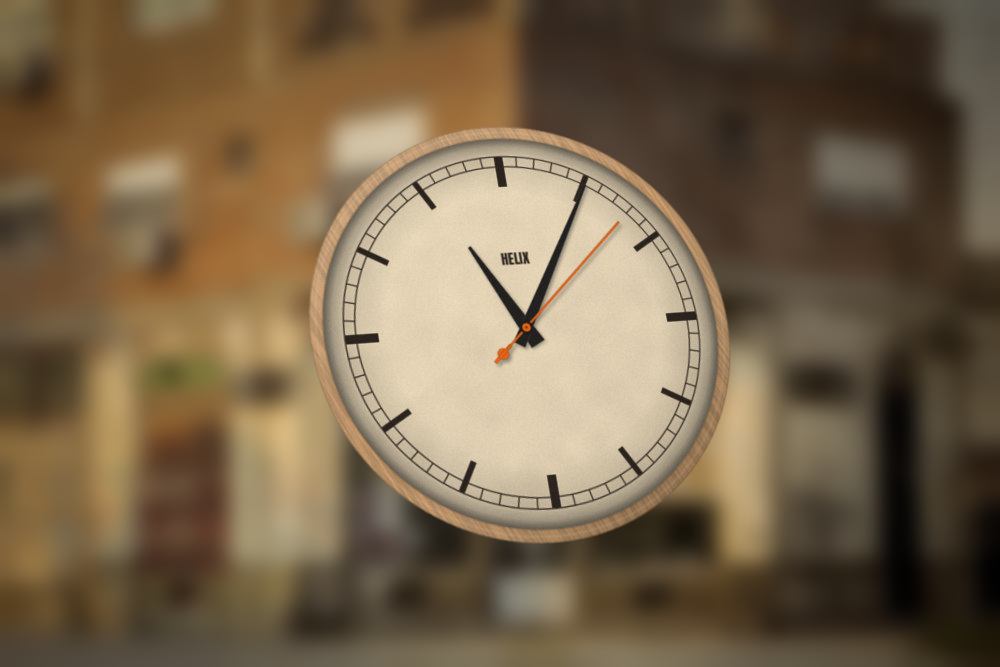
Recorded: 11.05.08
